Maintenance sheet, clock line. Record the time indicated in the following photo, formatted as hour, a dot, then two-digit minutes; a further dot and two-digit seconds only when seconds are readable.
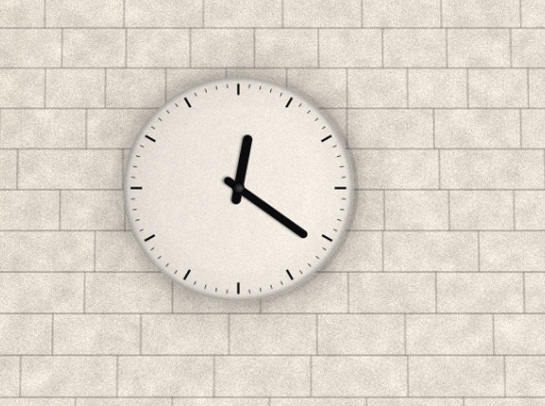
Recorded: 12.21
